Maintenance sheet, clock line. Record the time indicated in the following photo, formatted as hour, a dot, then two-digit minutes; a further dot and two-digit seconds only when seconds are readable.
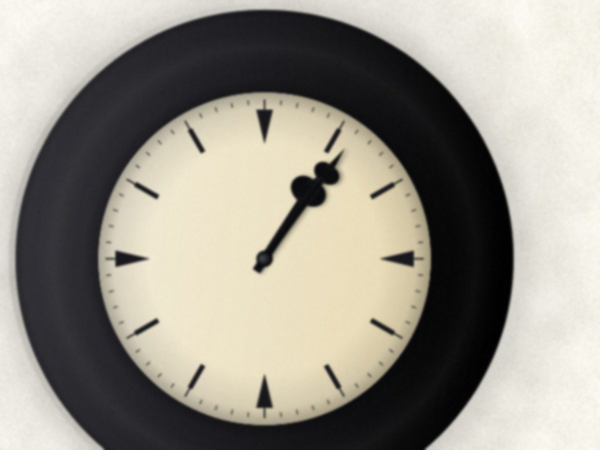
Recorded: 1.06
